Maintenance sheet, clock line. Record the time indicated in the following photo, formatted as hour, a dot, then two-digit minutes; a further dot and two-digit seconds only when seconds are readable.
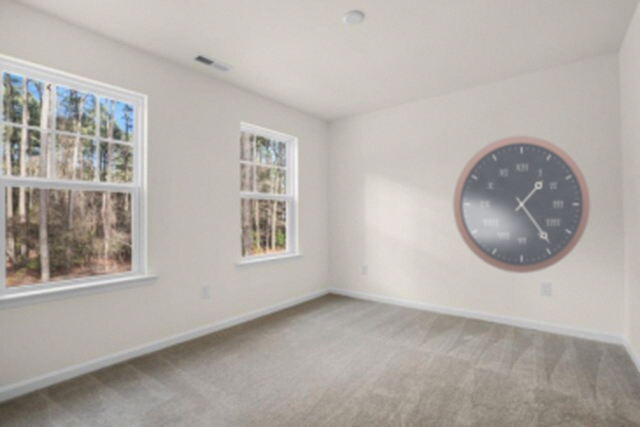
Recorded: 1.24
